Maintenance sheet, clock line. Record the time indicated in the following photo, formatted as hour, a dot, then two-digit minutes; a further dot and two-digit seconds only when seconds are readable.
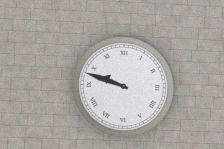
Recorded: 9.48
